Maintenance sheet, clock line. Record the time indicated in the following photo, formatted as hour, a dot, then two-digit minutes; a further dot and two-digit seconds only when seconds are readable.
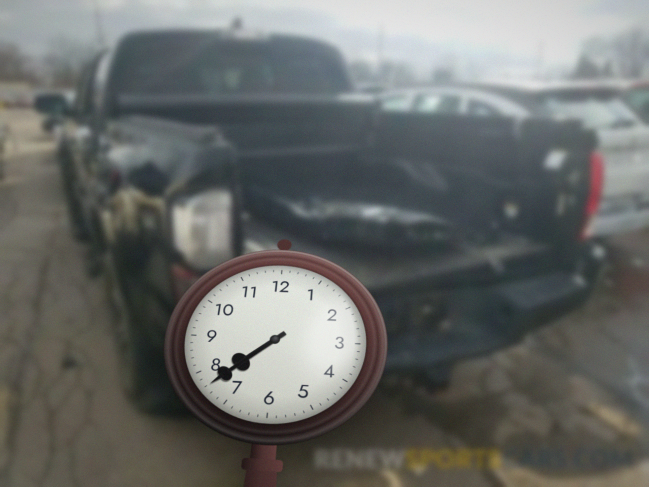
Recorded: 7.38
